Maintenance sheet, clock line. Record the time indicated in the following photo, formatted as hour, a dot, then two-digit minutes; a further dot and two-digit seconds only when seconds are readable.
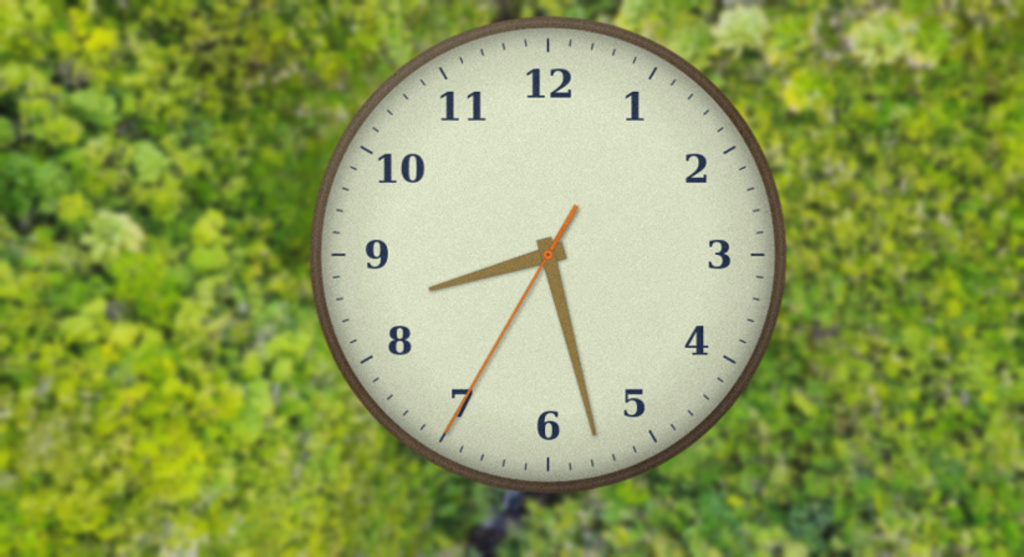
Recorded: 8.27.35
